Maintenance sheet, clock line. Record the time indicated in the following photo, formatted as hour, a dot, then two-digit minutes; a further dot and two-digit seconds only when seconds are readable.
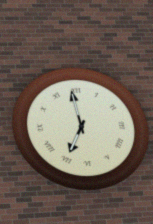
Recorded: 6.59
